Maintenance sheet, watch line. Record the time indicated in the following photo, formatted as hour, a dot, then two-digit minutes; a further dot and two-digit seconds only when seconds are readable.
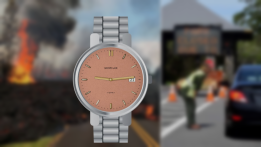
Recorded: 9.14
